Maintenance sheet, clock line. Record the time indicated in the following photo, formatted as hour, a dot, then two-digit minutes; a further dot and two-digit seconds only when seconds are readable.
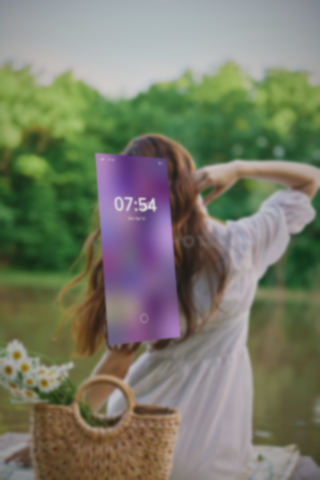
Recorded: 7.54
